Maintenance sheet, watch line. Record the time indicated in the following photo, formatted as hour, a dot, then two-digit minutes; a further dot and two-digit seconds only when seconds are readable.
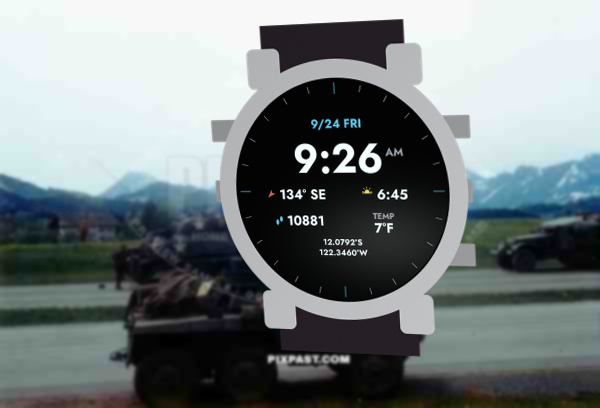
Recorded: 9.26
